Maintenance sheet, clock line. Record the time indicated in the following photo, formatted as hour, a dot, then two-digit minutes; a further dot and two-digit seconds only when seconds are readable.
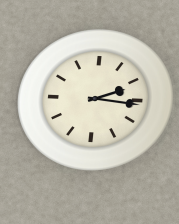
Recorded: 2.16
